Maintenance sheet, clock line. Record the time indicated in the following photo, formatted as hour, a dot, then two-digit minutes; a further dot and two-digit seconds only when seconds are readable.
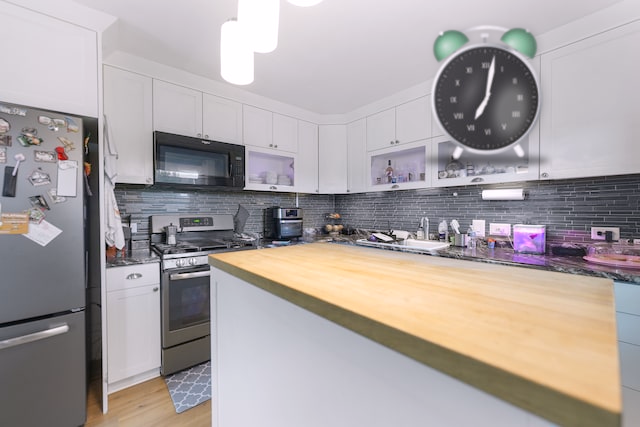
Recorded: 7.02
